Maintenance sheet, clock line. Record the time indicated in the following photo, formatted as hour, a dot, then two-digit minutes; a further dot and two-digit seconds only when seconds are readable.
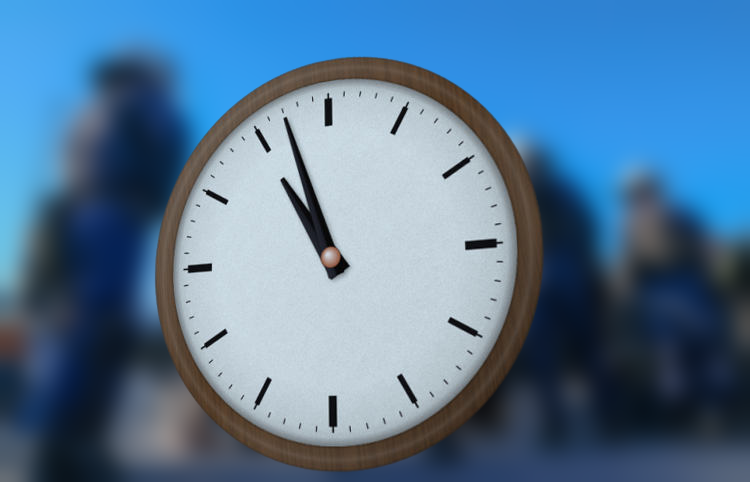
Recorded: 10.57
